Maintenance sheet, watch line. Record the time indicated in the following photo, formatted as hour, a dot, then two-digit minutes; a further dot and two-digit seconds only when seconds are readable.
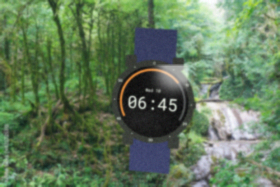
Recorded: 6.45
